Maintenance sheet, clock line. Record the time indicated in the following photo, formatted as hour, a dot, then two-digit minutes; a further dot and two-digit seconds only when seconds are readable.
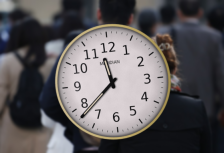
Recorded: 11.38
